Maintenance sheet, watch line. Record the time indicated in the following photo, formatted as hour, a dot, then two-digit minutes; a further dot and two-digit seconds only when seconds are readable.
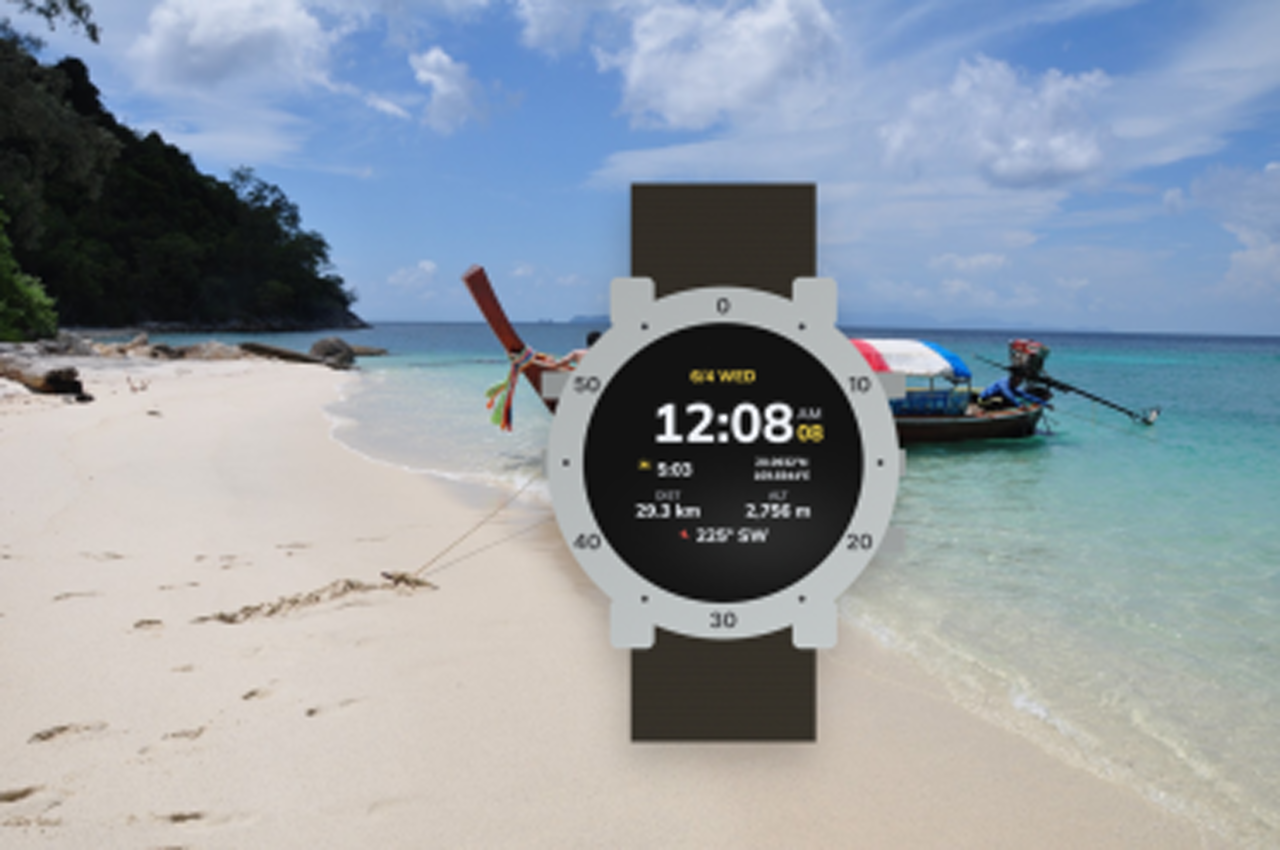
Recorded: 12.08
